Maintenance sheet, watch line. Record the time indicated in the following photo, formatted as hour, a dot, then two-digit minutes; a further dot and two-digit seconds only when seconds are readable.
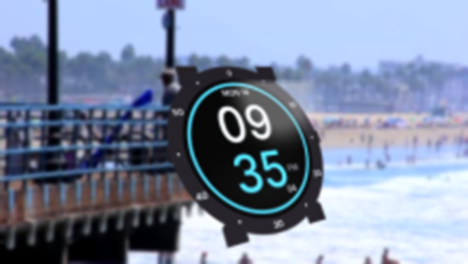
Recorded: 9.35
